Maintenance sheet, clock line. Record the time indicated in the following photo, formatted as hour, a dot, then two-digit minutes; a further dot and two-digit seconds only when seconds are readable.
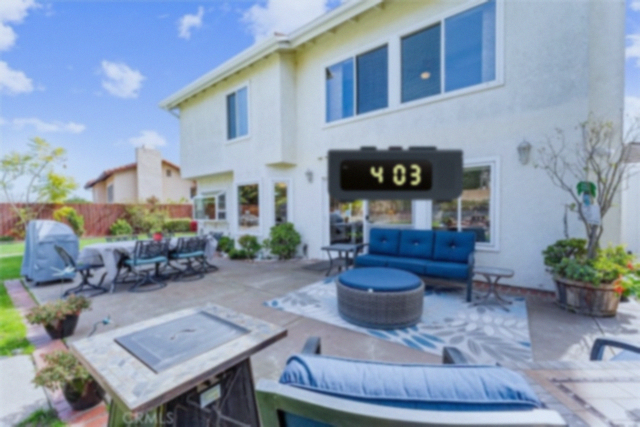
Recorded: 4.03
